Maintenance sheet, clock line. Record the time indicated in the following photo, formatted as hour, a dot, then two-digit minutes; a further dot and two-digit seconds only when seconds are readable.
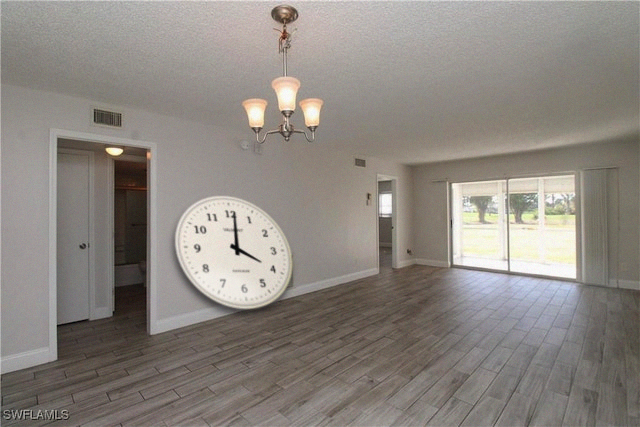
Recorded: 4.01
